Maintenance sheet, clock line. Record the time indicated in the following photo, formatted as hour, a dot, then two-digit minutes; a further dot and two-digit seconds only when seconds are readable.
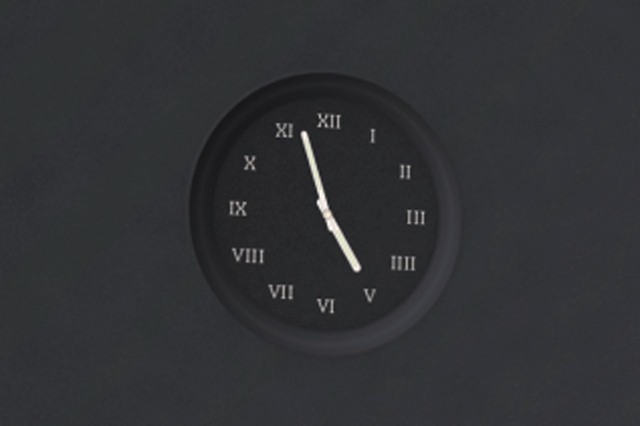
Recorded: 4.57
